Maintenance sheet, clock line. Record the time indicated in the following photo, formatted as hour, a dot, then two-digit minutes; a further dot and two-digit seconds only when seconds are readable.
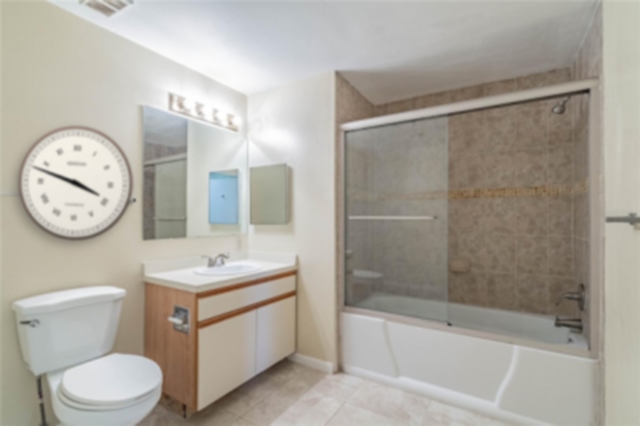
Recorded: 3.48
